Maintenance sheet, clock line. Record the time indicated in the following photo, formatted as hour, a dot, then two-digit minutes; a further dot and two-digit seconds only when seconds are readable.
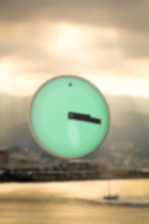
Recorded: 3.17
